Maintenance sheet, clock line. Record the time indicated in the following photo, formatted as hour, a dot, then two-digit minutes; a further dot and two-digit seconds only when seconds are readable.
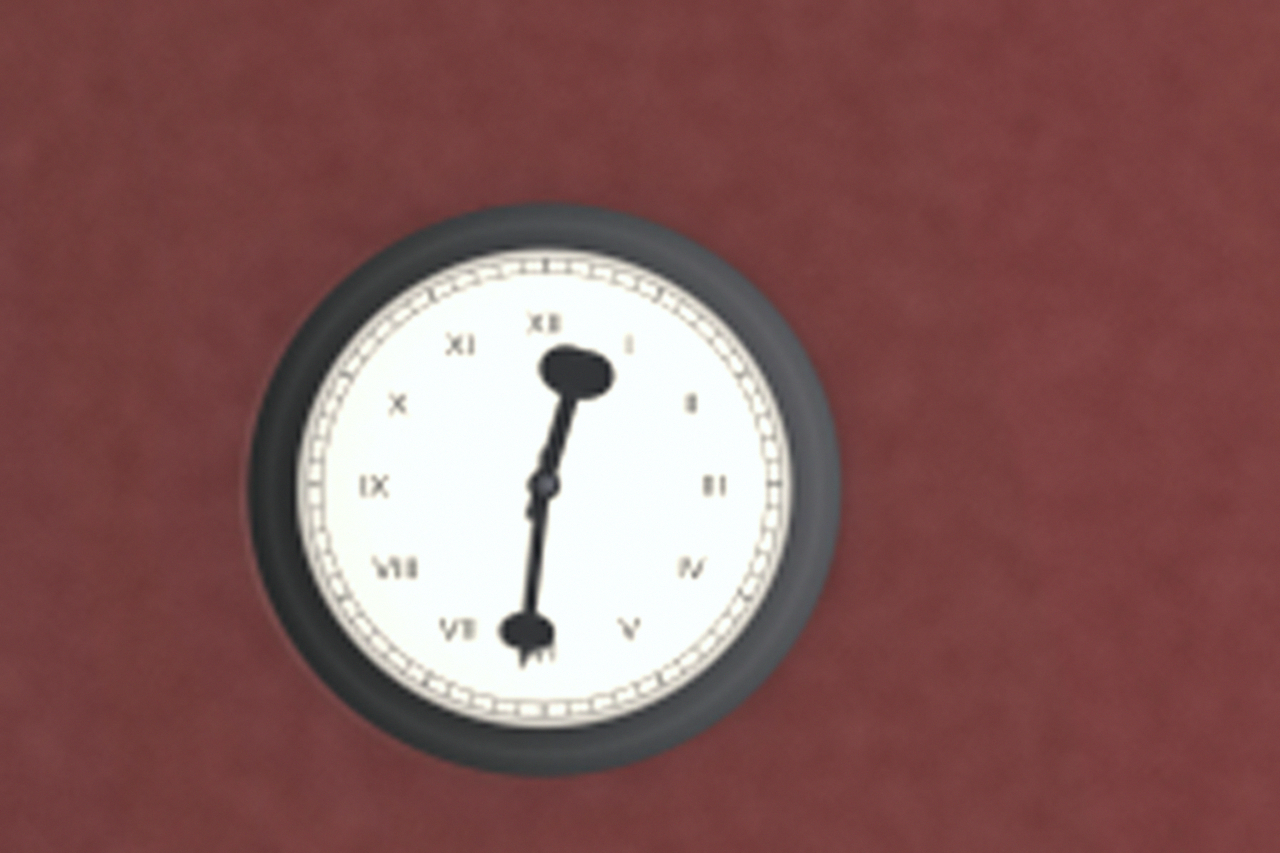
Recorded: 12.31
